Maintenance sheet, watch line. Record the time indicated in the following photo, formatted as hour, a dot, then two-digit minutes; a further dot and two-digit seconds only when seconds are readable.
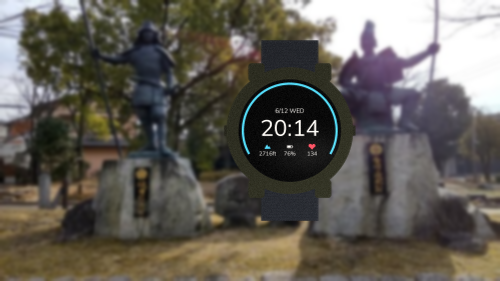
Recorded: 20.14
